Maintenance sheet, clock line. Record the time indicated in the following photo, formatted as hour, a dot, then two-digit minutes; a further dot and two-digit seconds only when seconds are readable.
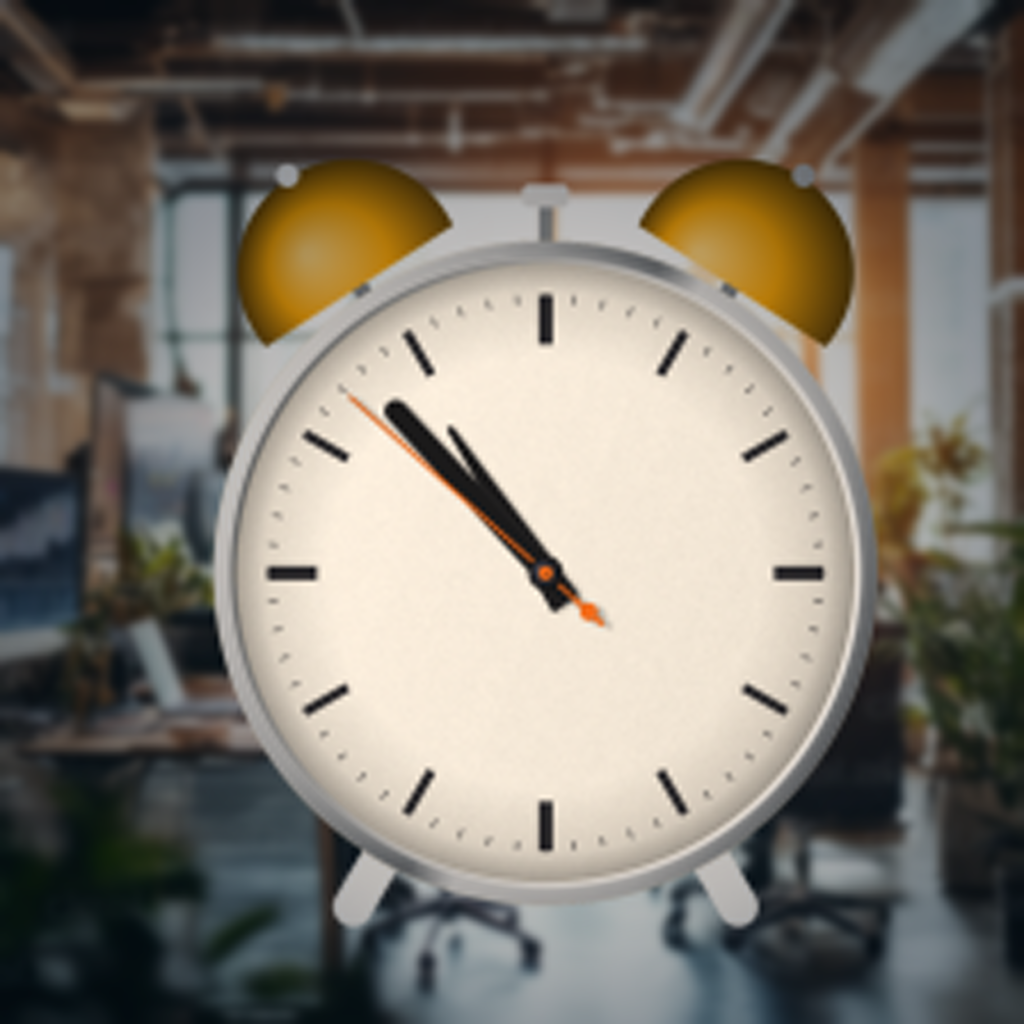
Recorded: 10.52.52
